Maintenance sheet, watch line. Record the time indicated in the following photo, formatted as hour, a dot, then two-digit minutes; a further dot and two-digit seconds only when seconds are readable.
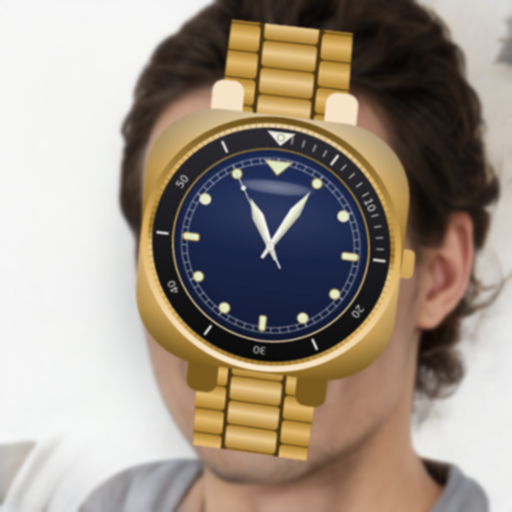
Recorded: 11.04.55
